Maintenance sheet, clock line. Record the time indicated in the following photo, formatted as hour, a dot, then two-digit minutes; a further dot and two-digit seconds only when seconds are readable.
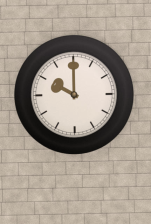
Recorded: 10.00
